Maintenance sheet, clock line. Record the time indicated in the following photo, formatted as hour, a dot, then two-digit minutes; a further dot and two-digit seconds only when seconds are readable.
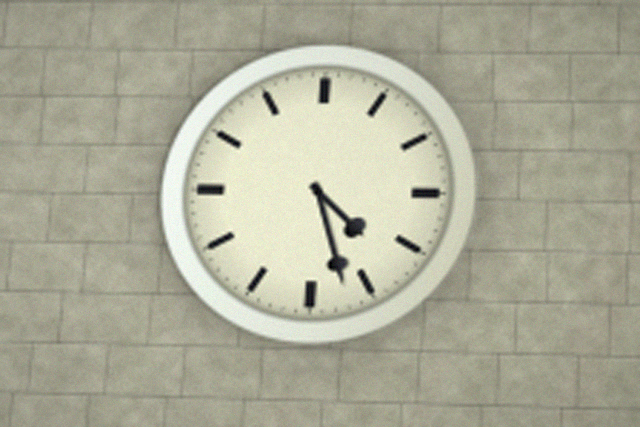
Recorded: 4.27
